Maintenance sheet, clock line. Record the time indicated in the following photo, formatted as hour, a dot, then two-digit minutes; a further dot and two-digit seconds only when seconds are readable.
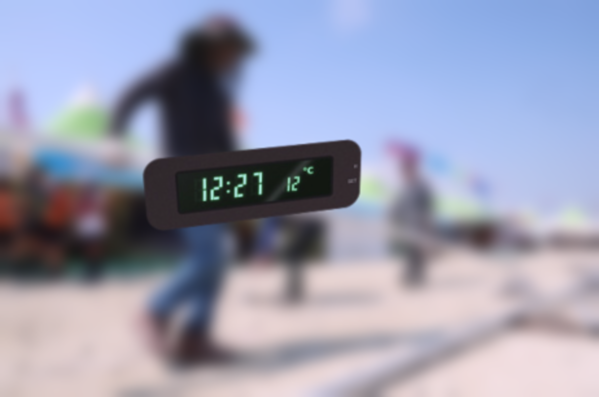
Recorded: 12.27
